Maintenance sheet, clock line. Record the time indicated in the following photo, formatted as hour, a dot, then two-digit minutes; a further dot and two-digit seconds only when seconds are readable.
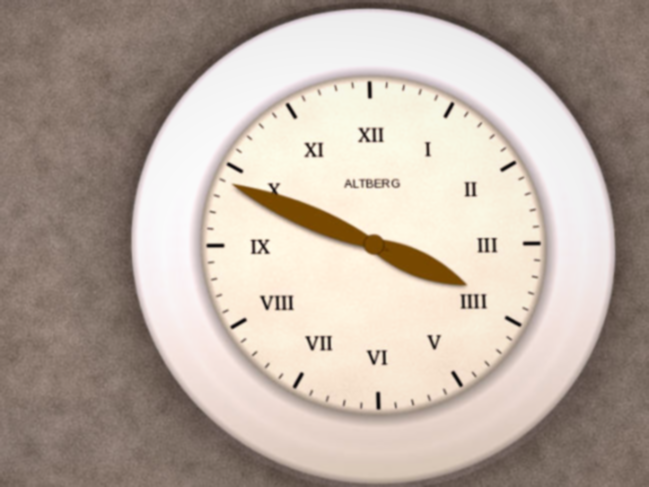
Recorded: 3.49
